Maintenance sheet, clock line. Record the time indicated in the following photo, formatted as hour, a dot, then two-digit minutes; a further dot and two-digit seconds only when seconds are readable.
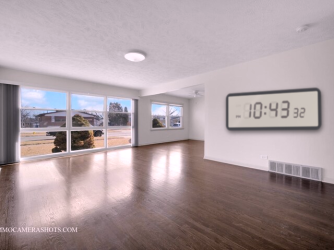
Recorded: 10.43.32
